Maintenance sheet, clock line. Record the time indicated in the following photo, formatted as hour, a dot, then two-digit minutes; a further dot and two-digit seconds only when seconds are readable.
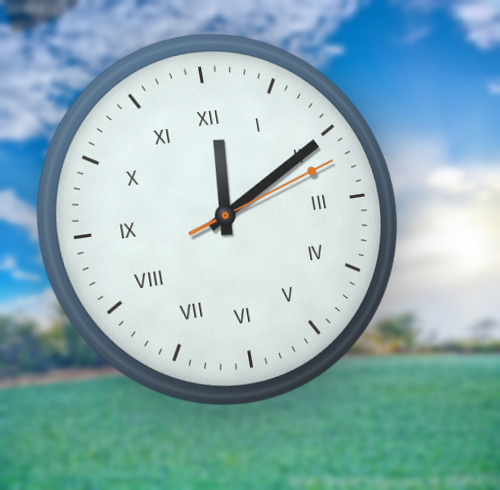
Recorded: 12.10.12
